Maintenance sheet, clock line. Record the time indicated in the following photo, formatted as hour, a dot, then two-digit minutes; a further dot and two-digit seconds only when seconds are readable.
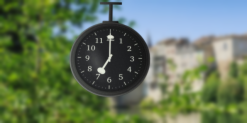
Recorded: 7.00
